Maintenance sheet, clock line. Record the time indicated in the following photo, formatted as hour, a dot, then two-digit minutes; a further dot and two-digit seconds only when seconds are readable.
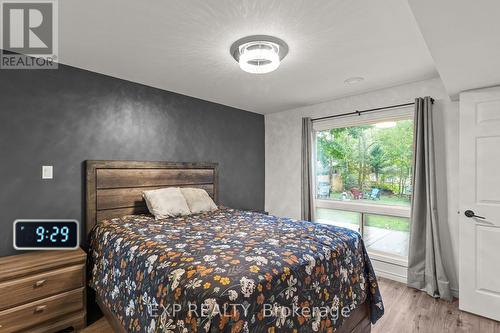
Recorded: 9.29
